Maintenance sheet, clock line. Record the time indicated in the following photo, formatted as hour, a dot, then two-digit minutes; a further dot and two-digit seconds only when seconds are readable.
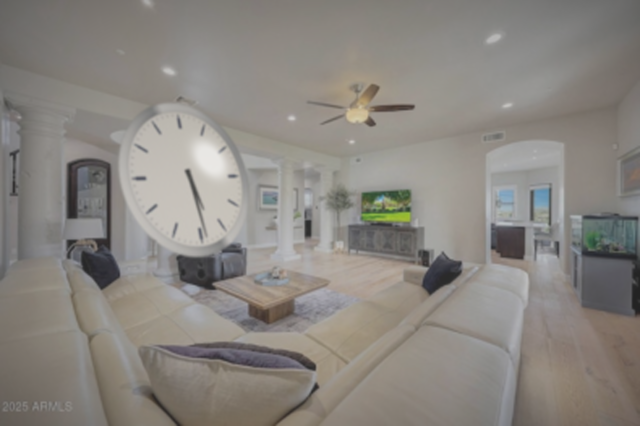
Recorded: 5.29
